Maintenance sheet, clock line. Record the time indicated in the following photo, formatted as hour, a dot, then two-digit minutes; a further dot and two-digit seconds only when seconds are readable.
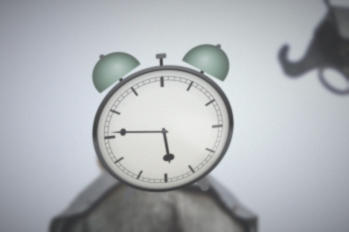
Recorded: 5.46
